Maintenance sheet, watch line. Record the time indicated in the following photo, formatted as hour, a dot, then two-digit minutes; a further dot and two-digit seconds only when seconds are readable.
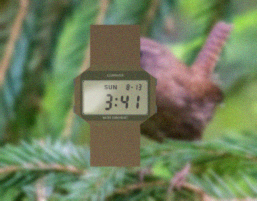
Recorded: 3.41
